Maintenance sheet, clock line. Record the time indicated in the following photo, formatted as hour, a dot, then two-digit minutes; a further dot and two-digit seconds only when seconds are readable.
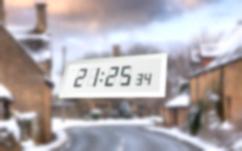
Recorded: 21.25
